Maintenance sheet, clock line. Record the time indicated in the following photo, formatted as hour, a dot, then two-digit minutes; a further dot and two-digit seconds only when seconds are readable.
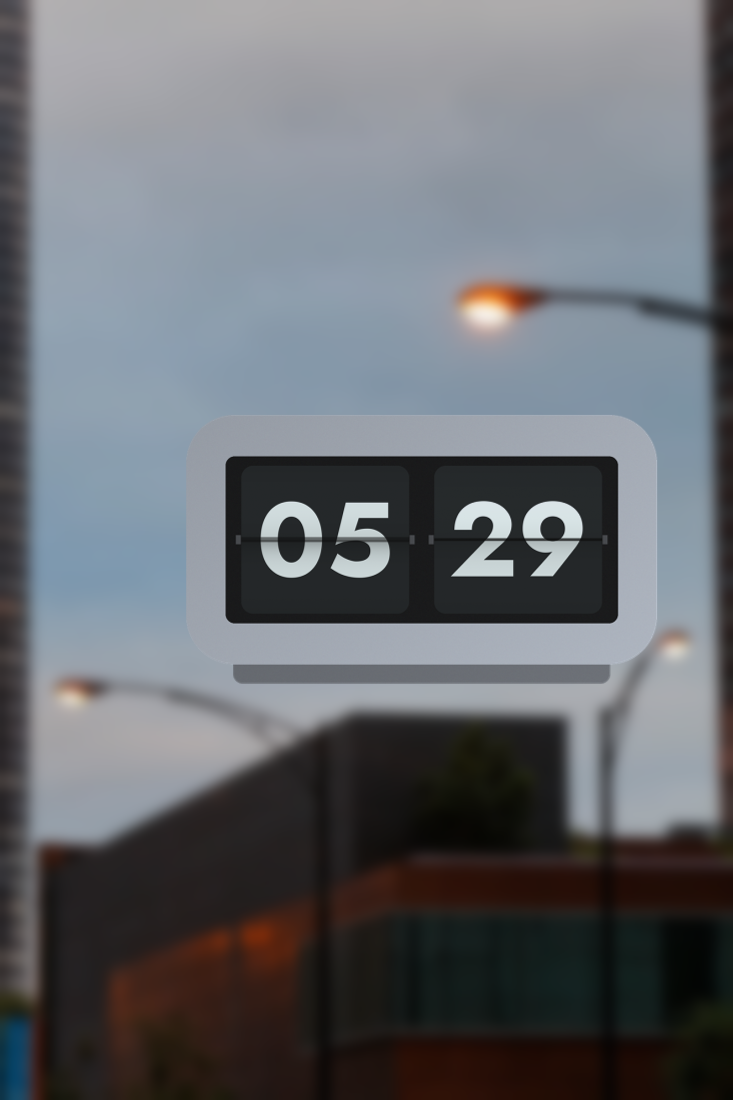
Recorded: 5.29
